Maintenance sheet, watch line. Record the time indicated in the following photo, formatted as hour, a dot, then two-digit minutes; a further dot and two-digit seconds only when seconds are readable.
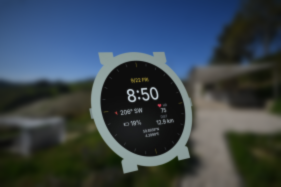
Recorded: 8.50
